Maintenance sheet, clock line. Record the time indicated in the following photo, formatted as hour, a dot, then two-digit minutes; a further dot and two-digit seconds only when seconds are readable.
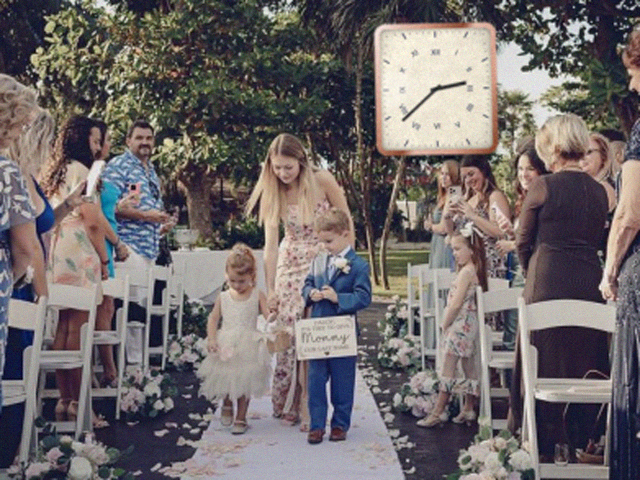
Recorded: 2.38
